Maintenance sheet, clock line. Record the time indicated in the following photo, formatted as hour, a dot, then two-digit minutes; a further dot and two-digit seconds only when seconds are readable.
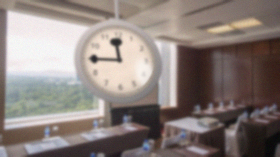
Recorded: 11.45
